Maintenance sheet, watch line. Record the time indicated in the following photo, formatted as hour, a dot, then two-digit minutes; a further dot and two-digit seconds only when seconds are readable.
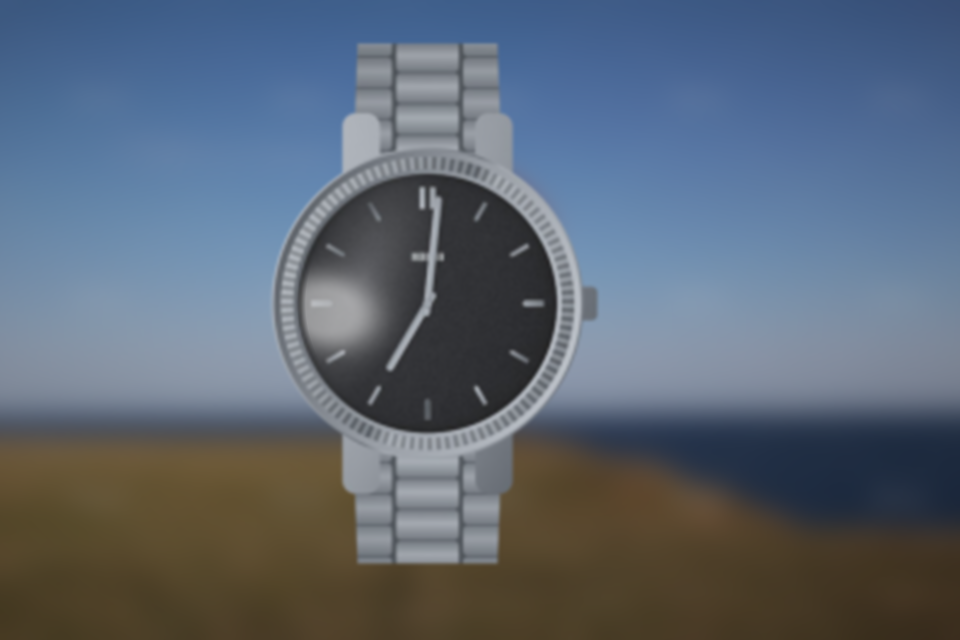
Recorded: 7.01
